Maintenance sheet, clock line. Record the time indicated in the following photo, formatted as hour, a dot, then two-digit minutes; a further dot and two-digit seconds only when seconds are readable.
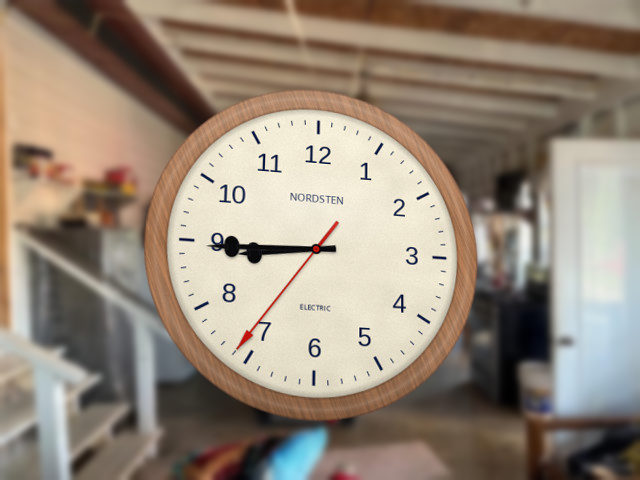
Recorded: 8.44.36
